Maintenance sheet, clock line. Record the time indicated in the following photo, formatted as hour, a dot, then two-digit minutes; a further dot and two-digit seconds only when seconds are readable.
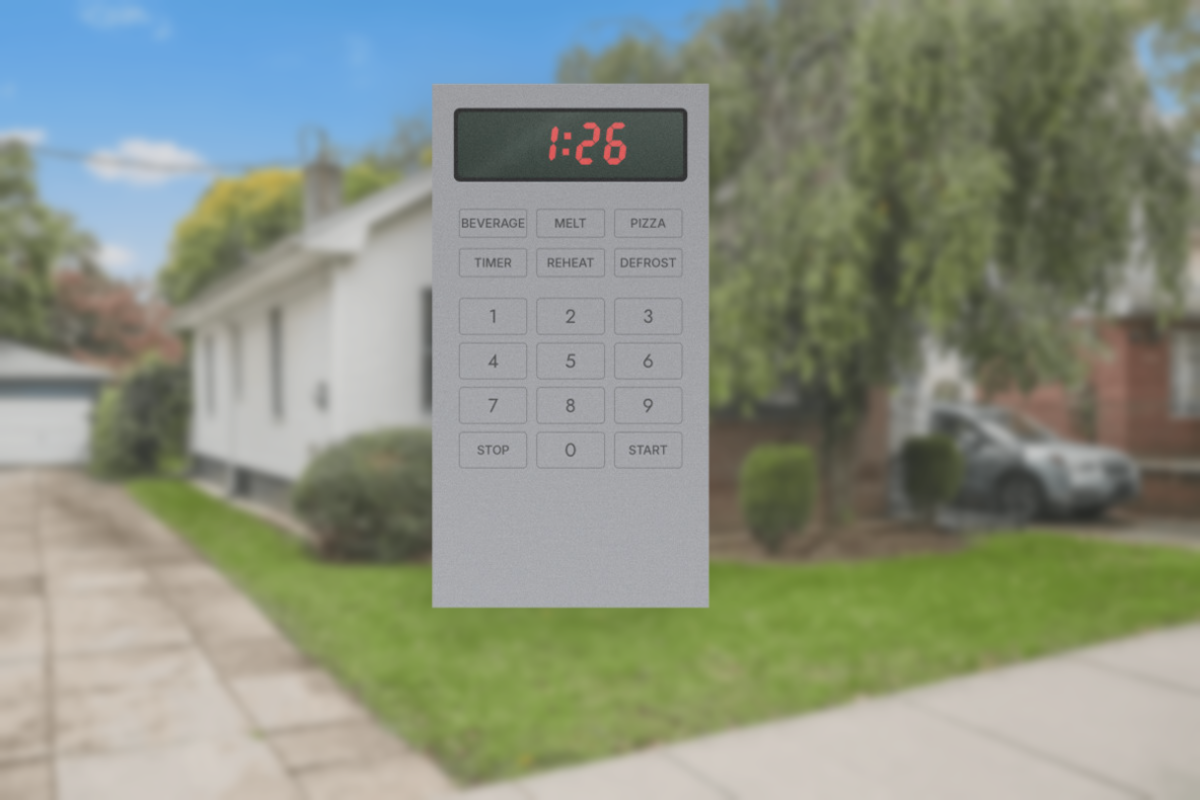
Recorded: 1.26
